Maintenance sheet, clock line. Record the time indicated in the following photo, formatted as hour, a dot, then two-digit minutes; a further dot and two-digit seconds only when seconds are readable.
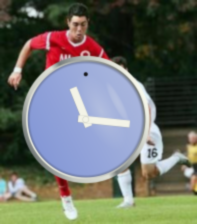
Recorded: 11.16
